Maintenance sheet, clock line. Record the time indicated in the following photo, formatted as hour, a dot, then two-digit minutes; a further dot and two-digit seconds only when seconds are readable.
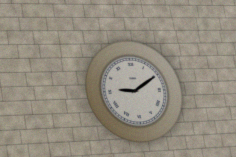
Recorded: 9.10
